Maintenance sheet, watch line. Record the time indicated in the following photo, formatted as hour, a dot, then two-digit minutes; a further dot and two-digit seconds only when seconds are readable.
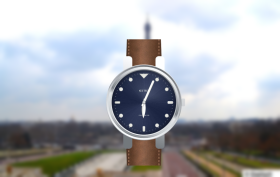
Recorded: 6.04
